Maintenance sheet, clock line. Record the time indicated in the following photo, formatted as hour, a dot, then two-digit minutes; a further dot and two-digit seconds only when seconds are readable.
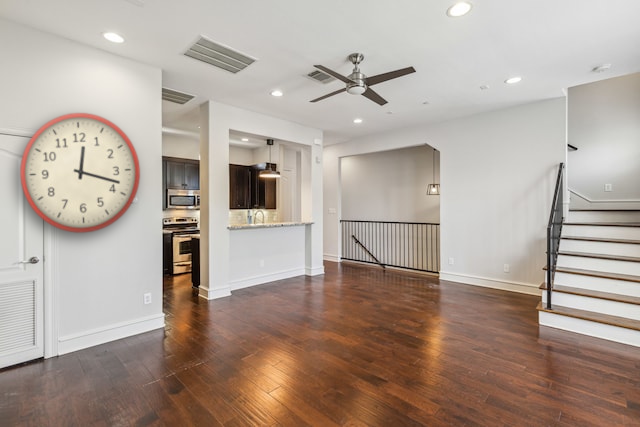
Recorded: 12.18
